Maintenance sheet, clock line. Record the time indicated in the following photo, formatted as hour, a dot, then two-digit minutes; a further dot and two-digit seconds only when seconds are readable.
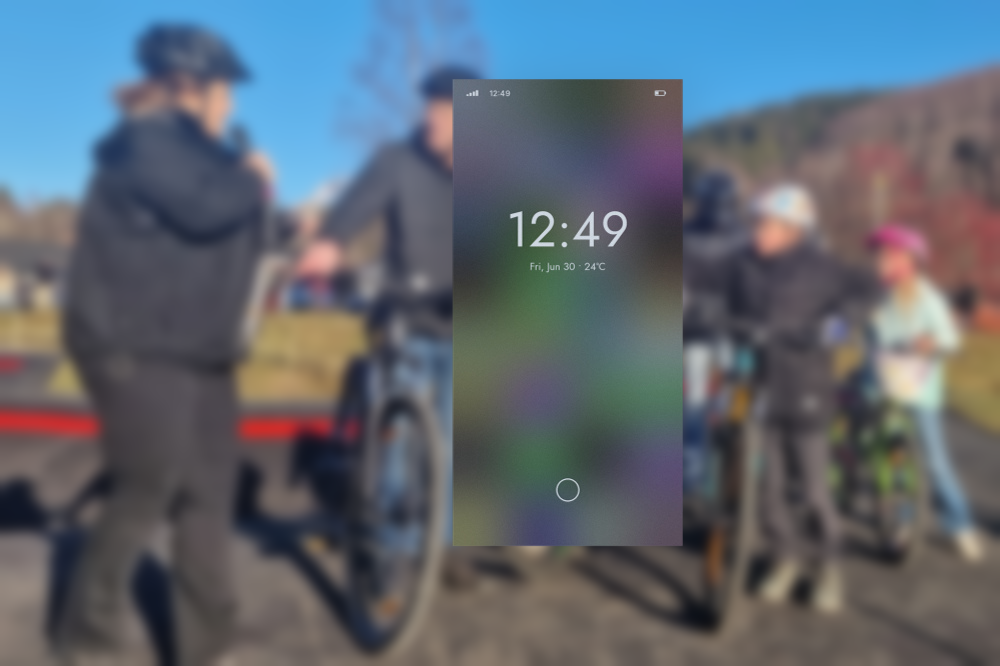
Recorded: 12.49
